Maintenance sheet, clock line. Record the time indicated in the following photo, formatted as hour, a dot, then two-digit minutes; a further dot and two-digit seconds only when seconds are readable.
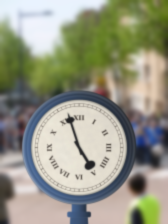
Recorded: 4.57
